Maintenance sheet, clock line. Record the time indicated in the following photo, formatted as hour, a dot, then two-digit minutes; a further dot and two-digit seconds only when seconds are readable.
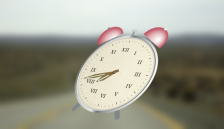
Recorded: 7.42
